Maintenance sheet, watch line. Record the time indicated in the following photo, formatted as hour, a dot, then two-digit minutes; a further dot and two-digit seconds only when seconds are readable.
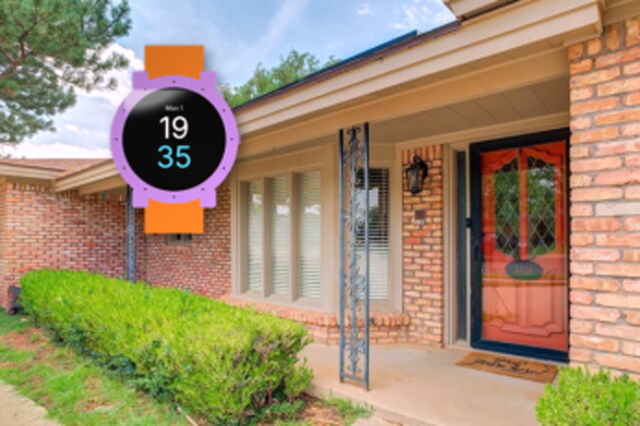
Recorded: 19.35
